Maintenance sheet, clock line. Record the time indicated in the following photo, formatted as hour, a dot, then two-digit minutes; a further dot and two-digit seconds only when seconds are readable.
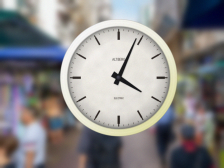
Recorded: 4.04
